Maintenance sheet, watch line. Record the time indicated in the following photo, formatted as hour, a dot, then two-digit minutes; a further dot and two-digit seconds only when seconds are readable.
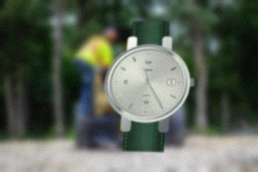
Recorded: 11.25
